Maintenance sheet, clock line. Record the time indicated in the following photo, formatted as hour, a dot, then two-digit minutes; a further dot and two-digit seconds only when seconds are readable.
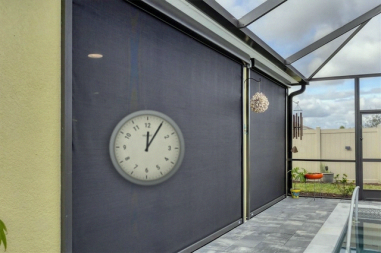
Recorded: 12.05
